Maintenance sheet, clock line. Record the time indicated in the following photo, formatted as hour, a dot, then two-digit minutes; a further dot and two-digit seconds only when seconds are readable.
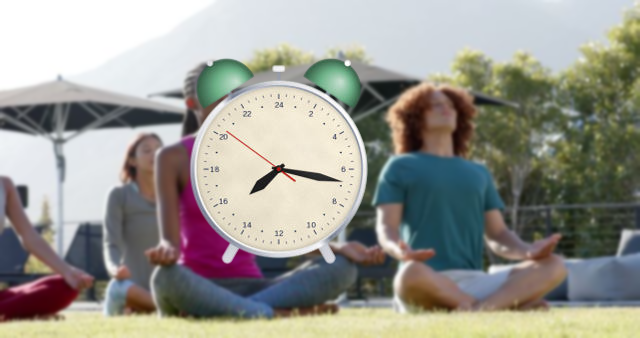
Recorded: 15.16.51
